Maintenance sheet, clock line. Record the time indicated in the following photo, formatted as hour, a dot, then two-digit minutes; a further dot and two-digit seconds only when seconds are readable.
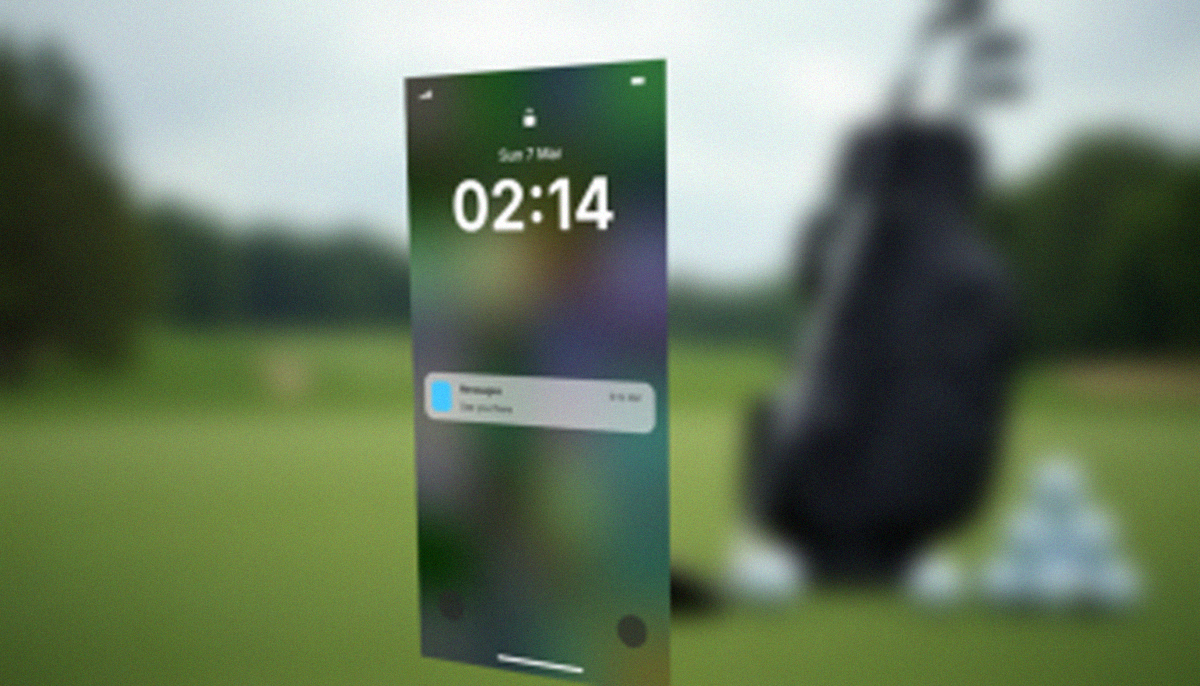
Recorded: 2.14
